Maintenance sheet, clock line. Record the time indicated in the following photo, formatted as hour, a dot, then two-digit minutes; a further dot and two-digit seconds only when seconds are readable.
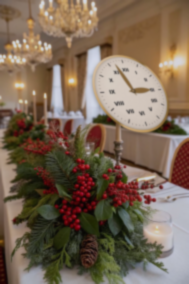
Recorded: 2.57
